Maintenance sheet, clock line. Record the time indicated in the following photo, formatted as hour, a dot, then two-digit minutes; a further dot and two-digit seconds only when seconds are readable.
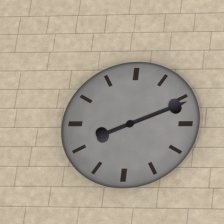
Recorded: 8.11
